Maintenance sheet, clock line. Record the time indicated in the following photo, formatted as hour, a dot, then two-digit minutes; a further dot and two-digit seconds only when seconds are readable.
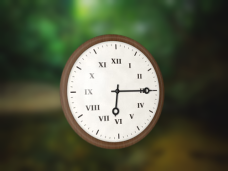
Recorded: 6.15
